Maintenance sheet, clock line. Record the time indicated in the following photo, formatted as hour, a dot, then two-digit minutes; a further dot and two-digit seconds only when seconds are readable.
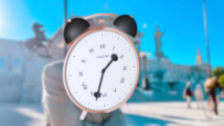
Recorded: 1.33
